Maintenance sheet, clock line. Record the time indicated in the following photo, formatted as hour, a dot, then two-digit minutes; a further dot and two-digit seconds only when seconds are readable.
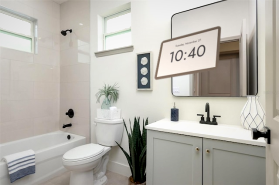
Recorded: 10.40
